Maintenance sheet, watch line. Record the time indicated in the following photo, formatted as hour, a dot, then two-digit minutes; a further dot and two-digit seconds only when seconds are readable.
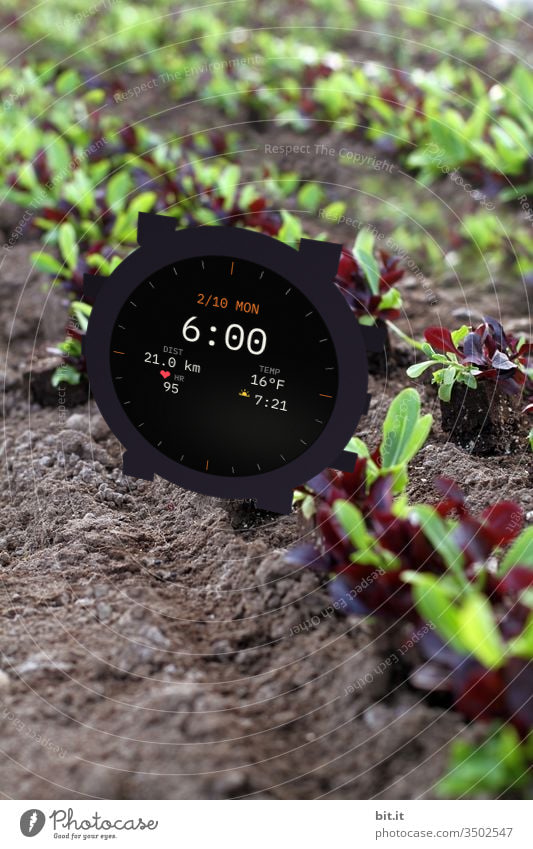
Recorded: 6.00
